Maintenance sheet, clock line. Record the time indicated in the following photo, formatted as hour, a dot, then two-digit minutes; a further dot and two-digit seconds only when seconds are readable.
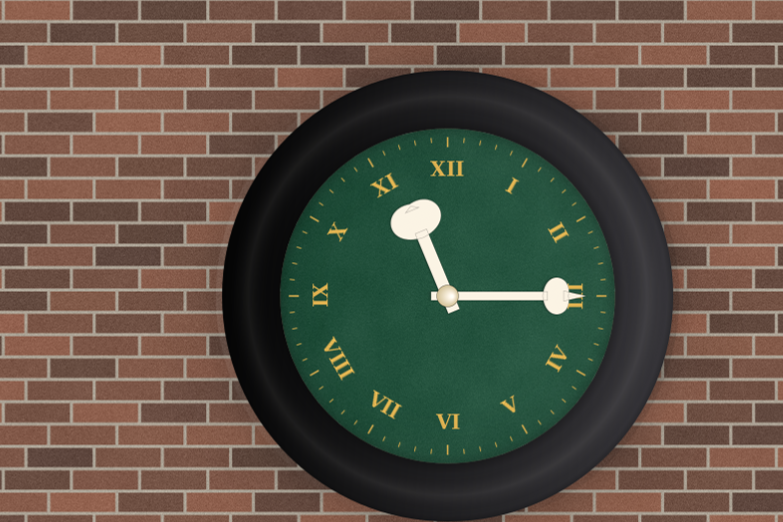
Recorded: 11.15
